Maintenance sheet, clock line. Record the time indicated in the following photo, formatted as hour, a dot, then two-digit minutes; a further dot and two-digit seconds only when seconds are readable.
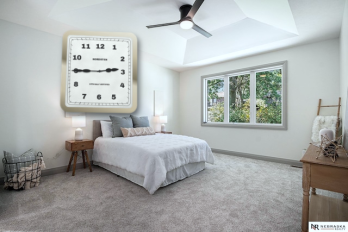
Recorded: 2.45
